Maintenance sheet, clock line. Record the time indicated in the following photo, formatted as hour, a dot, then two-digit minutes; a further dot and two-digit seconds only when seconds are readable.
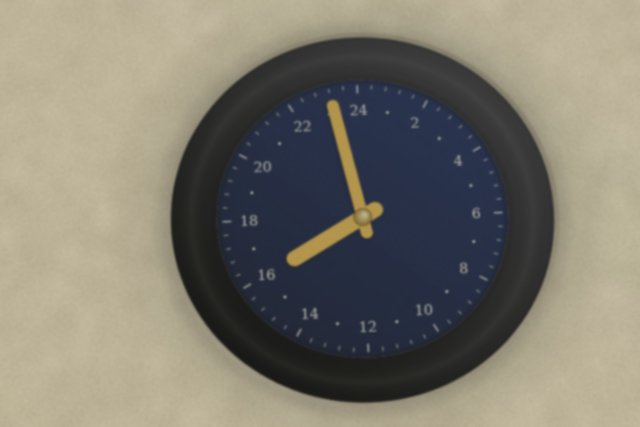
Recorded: 15.58
